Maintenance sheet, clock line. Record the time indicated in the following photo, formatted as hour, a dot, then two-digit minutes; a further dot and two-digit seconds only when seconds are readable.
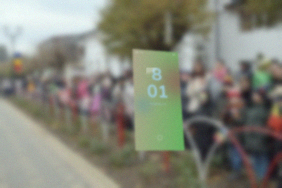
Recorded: 8.01
